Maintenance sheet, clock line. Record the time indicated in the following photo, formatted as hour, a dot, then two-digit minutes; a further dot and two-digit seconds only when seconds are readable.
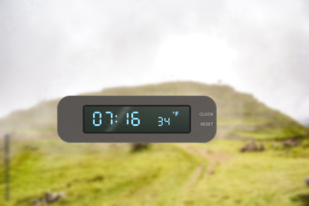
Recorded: 7.16
